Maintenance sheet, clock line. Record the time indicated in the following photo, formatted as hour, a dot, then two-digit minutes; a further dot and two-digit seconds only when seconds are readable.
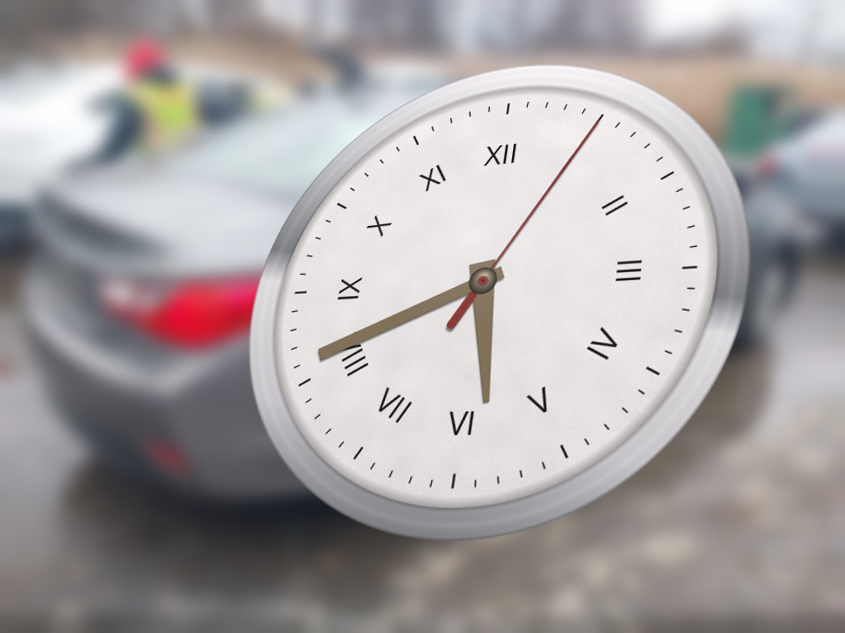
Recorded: 5.41.05
